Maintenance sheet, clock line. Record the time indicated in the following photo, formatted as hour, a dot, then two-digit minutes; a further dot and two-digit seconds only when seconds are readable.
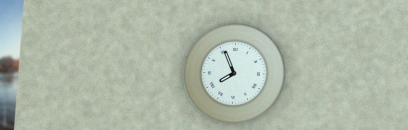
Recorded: 7.56
